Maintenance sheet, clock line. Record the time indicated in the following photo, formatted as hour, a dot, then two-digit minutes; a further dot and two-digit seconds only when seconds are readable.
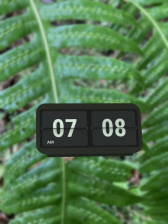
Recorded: 7.08
